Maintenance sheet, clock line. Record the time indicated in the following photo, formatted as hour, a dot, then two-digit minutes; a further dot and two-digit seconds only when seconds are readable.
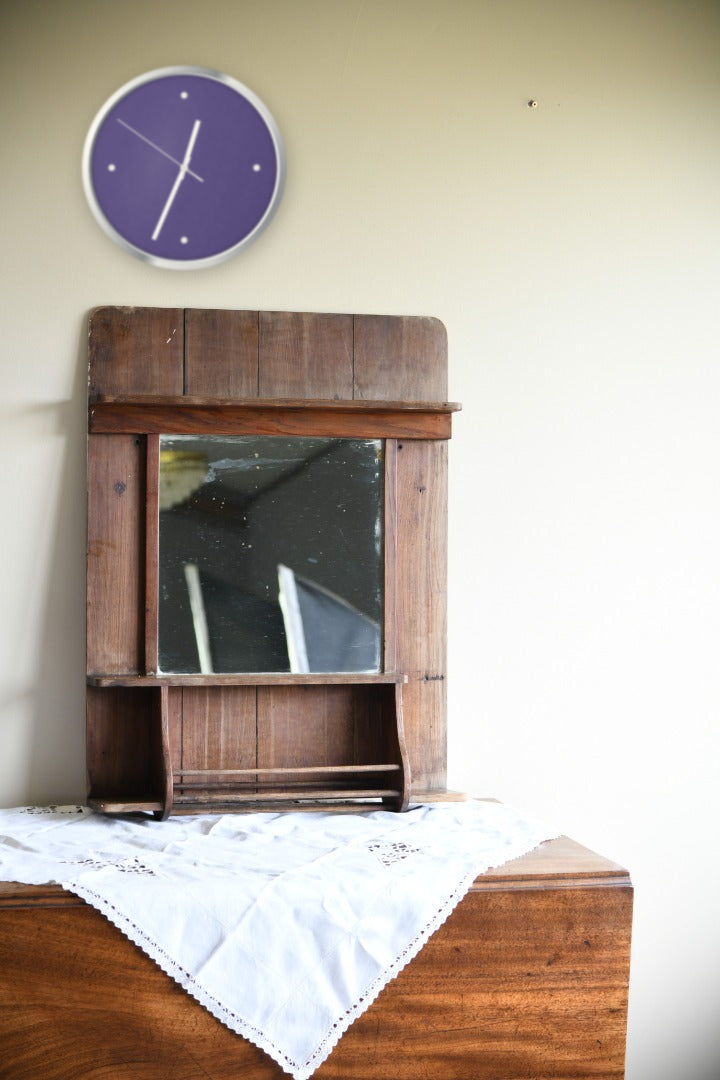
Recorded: 12.33.51
